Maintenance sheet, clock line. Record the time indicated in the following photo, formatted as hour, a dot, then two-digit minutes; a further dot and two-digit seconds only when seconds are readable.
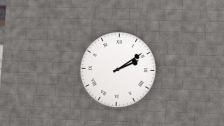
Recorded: 2.09
